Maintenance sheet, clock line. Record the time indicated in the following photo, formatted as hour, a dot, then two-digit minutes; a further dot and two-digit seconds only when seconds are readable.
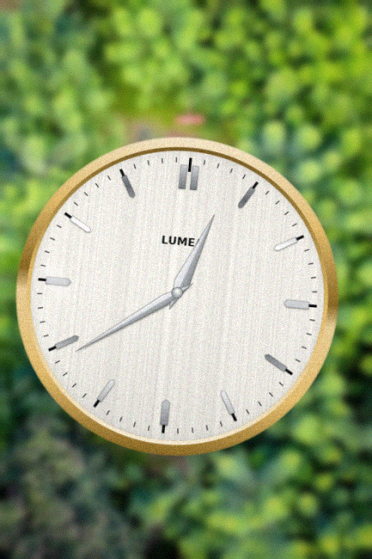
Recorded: 12.39
